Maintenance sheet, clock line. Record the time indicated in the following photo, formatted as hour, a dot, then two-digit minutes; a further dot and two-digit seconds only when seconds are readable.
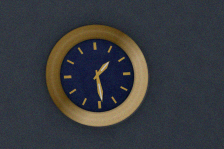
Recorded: 1.29
